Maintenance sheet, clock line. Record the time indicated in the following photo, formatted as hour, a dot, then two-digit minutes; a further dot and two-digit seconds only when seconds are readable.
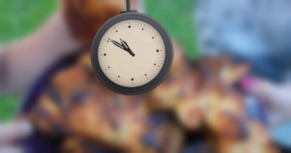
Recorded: 10.51
